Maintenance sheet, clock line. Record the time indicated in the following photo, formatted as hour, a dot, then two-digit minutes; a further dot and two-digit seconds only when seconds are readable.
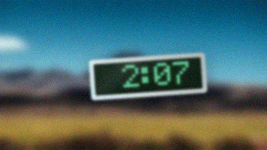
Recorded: 2.07
